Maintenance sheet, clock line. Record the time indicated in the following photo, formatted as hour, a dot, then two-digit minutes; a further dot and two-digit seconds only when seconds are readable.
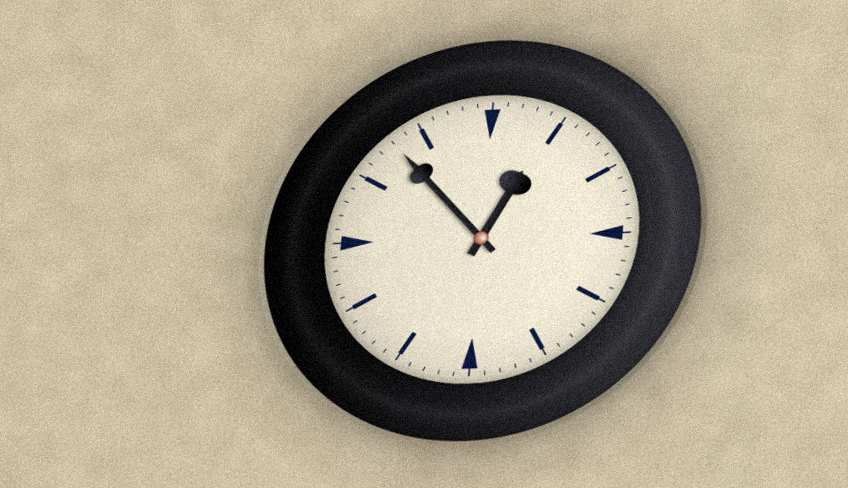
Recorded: 12.53
